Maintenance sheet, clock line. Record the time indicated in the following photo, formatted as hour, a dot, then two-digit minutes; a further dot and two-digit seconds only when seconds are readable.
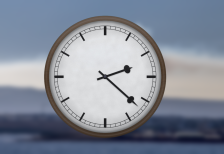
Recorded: 2.22
